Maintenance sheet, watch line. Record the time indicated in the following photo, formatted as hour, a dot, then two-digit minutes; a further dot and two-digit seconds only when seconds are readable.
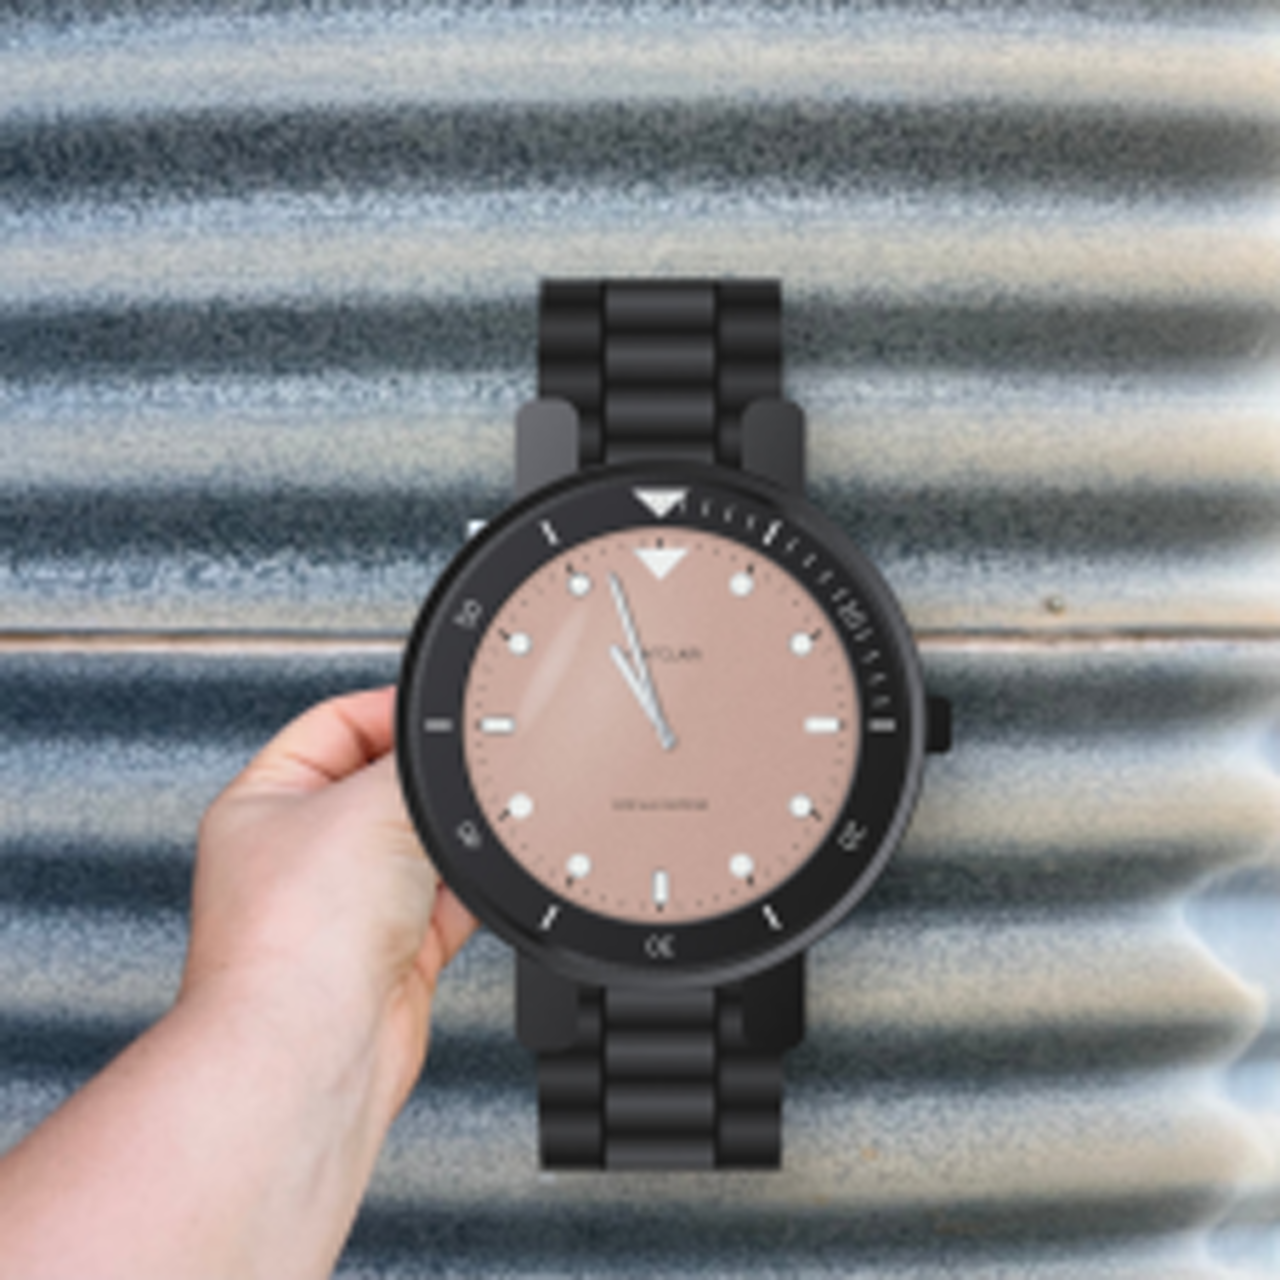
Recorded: 10.57
